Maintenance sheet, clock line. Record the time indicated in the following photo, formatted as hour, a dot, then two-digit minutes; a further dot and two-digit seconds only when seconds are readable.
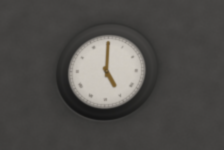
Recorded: 5.00
